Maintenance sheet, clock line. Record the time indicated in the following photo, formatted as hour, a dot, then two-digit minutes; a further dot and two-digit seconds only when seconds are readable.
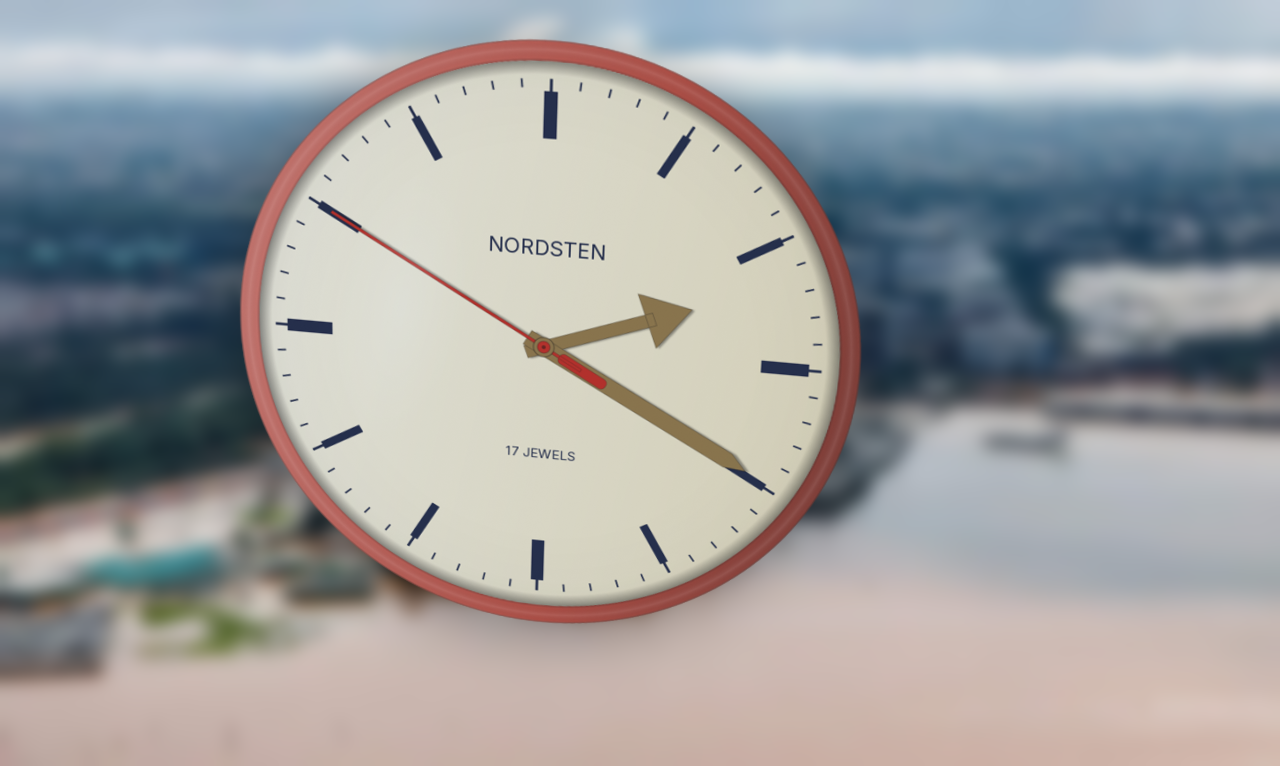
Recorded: 2.19.50
